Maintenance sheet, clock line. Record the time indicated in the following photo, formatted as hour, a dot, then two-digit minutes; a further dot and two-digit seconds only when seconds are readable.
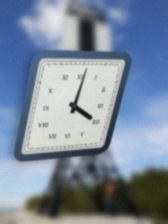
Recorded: 4.01
